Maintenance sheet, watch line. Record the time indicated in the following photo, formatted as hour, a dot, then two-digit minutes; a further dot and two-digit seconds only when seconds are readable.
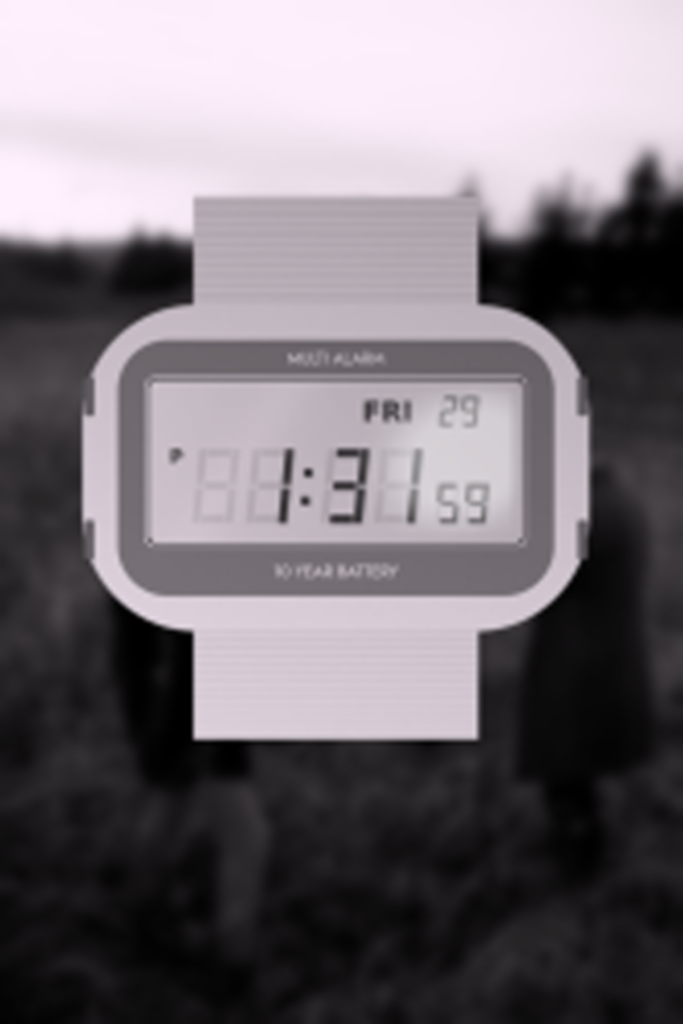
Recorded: 1.31.59
